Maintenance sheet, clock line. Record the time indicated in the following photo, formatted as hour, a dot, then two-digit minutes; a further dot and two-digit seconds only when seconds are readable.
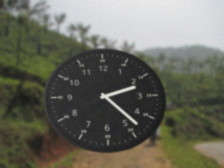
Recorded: 2.23
